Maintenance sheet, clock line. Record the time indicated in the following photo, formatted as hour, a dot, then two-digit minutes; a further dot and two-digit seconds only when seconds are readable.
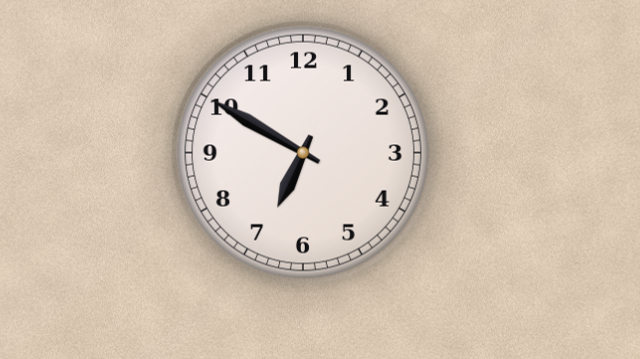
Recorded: 6.50
